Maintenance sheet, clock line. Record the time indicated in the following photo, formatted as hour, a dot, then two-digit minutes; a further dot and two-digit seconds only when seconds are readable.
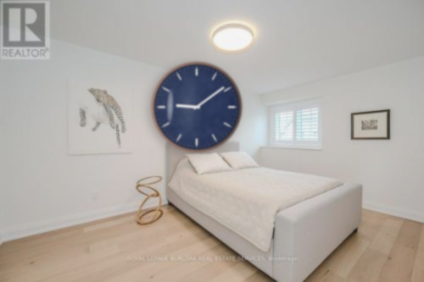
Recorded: 9.09
